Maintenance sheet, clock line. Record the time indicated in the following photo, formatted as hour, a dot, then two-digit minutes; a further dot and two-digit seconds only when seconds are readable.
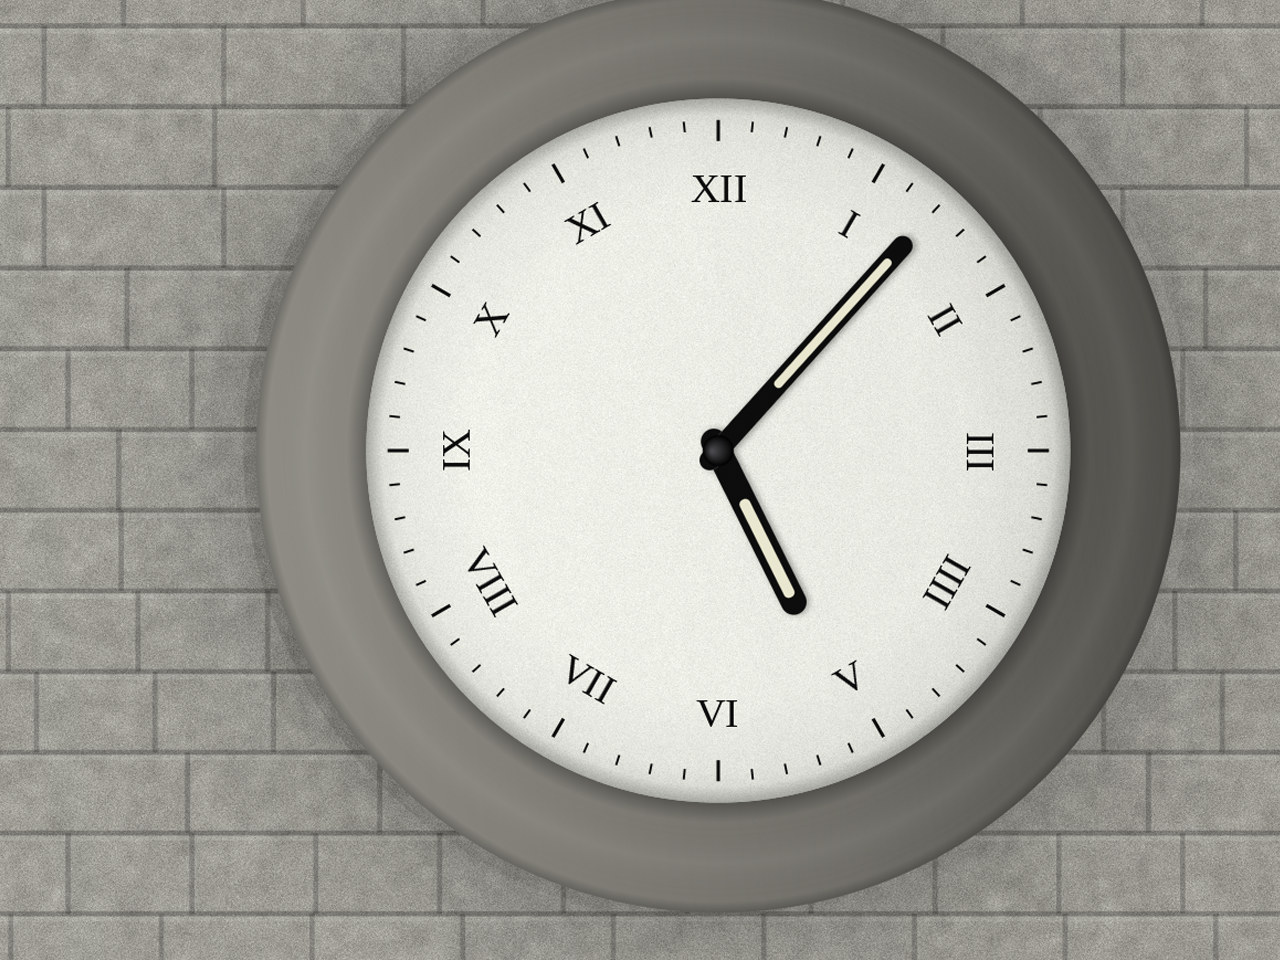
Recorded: 5.07
